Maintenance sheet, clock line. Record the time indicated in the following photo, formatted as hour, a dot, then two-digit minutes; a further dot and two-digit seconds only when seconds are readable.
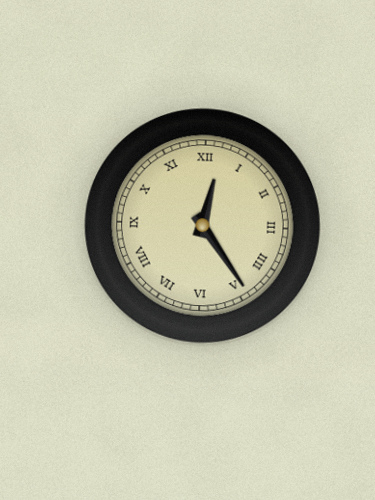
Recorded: 12.24
